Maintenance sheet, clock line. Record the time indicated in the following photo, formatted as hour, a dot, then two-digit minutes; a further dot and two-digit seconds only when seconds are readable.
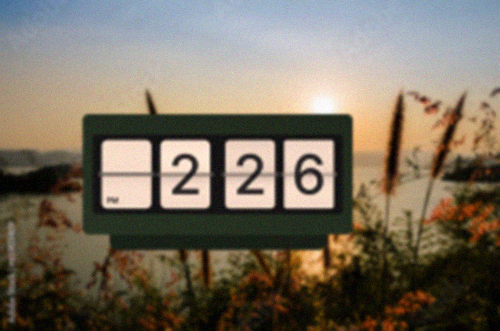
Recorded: 2.26
